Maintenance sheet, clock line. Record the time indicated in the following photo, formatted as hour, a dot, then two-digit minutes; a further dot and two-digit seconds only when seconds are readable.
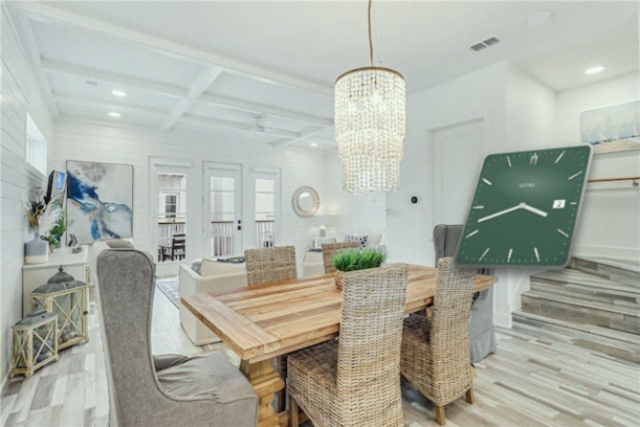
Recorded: 3.42
